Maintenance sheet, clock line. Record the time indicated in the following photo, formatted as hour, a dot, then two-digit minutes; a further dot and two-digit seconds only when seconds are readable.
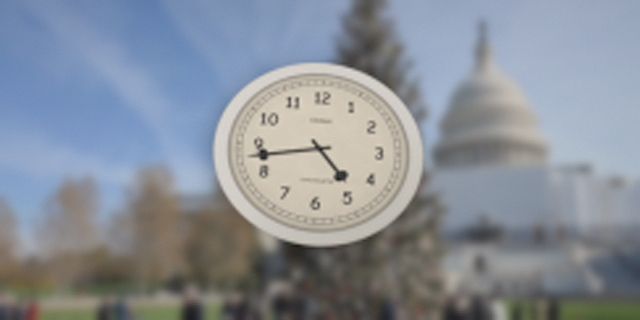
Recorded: 4.43
